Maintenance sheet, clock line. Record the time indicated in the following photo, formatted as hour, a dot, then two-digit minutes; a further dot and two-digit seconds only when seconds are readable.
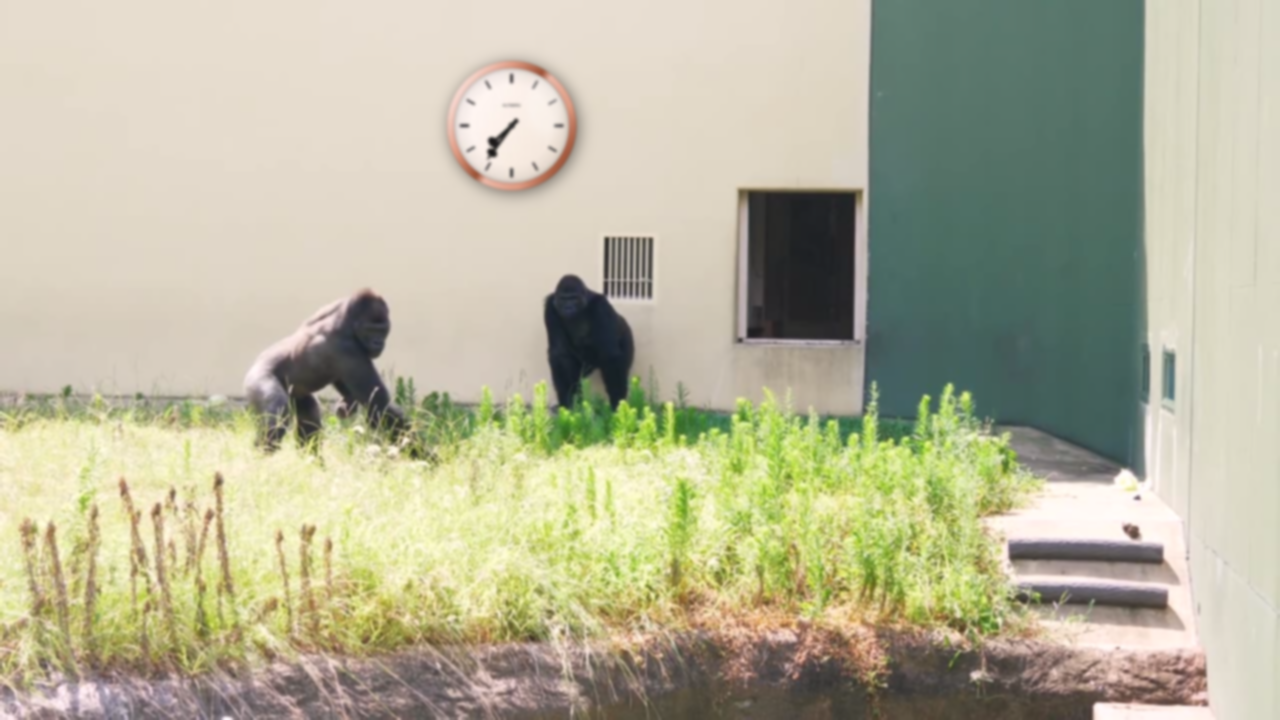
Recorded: 7.36
